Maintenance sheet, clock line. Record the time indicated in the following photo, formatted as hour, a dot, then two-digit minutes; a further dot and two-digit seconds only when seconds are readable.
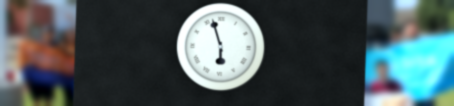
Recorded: 5.57
